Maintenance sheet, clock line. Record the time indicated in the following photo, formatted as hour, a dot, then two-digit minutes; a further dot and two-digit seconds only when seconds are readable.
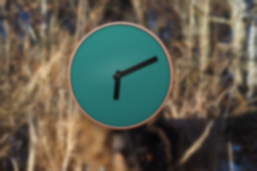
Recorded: 6.11
